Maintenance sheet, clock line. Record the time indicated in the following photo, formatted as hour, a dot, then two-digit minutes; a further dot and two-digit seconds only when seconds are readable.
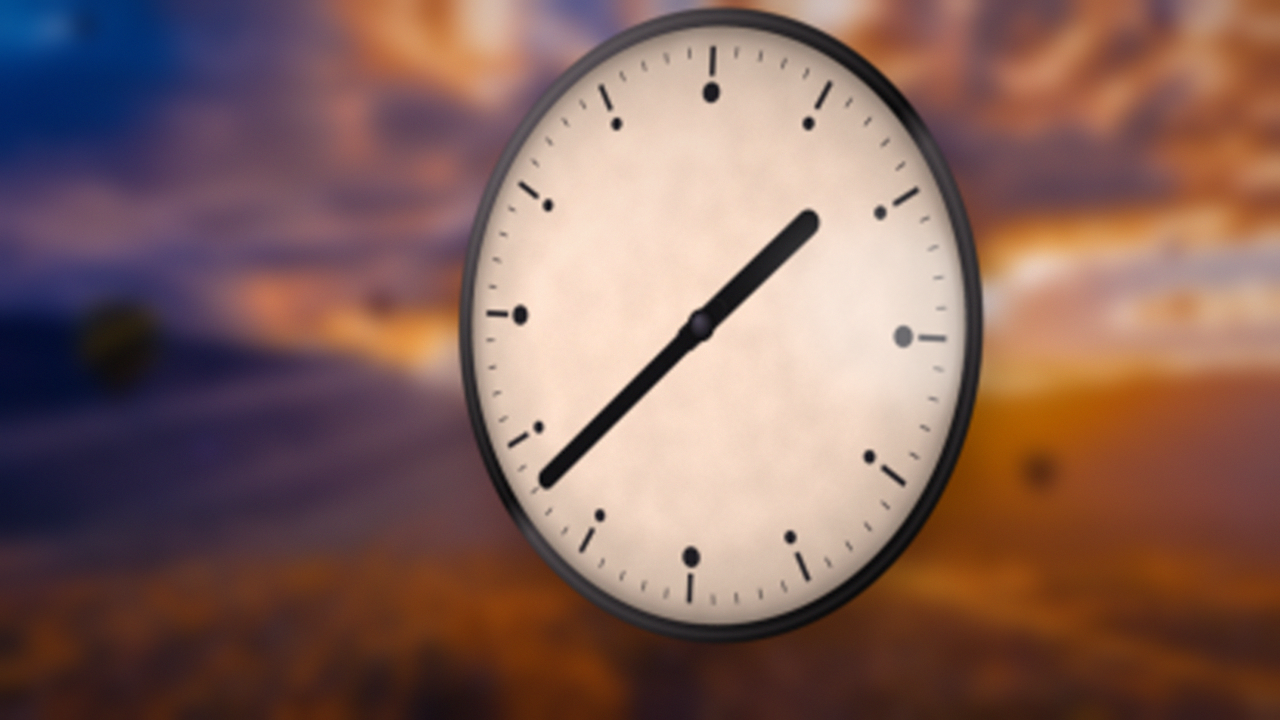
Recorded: 1.38
